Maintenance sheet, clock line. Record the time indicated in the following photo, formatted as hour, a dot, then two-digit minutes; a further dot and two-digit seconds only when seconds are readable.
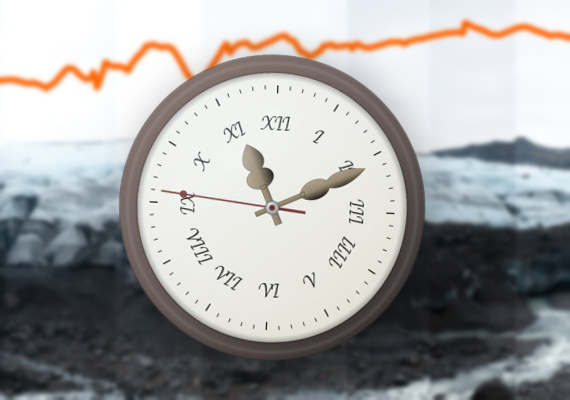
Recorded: 11.10.46
